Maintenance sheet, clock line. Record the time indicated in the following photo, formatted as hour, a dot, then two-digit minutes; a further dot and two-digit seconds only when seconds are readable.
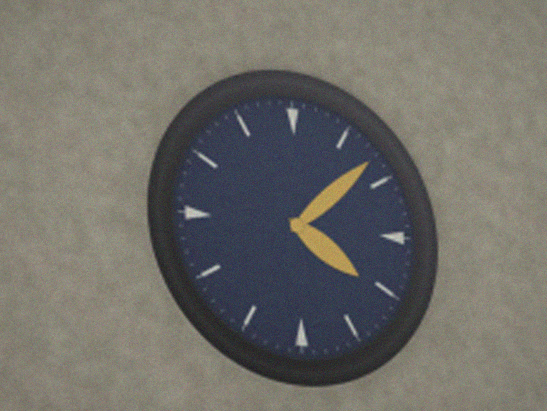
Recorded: 4.08
